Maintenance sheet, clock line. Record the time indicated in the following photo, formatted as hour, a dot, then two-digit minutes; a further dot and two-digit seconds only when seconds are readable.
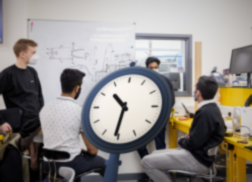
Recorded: 10.31
